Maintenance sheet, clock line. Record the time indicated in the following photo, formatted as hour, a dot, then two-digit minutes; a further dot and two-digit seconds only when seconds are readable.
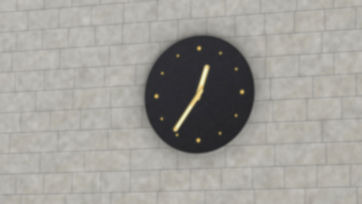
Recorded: 12.36
